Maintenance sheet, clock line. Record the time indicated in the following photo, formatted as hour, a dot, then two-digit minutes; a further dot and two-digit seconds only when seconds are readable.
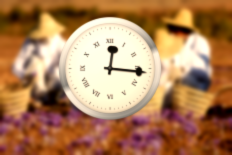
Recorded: 12.16
